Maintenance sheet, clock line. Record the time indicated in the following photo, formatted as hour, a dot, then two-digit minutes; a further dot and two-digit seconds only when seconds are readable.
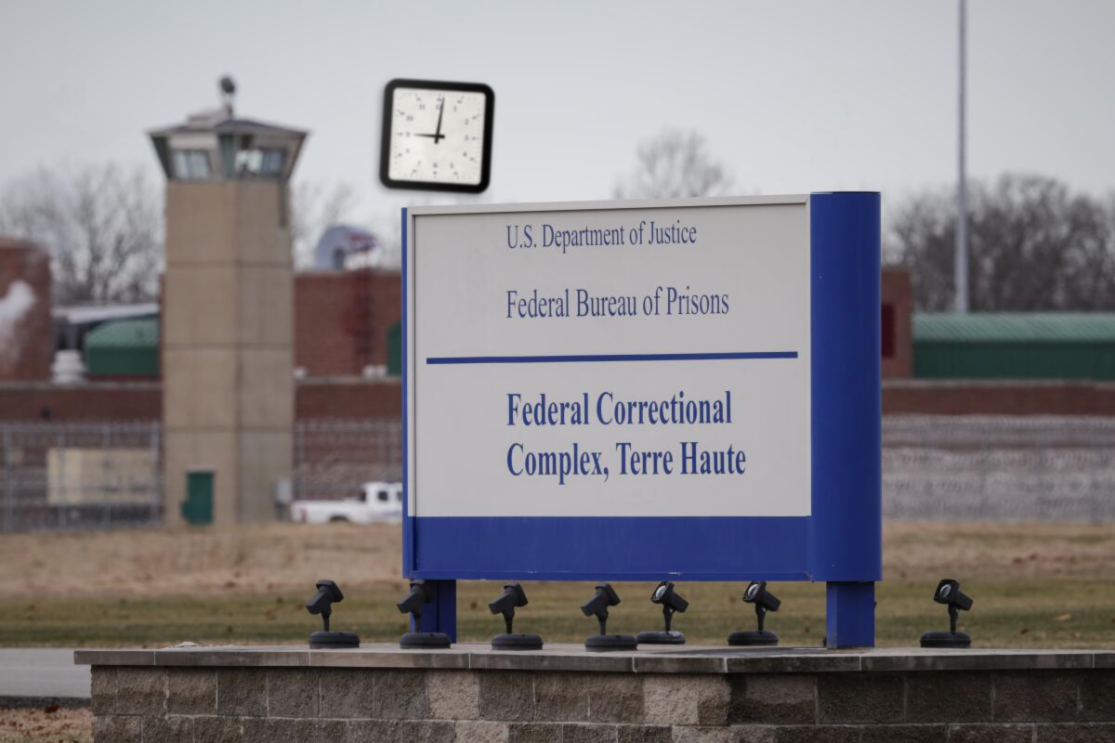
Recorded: 9.01
